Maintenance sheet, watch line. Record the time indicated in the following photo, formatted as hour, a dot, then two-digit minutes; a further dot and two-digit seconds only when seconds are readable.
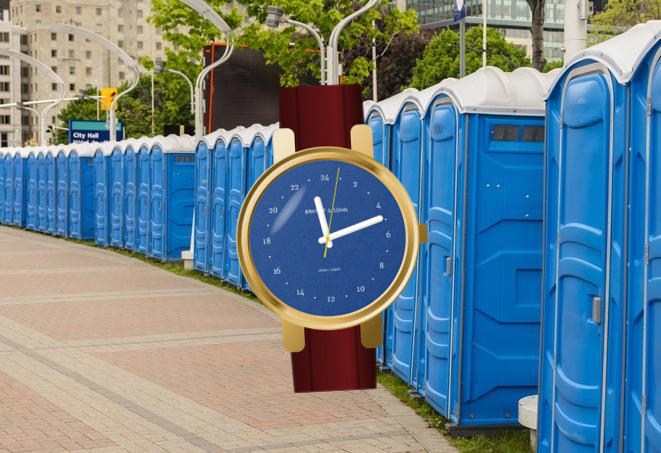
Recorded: 23.12.02
